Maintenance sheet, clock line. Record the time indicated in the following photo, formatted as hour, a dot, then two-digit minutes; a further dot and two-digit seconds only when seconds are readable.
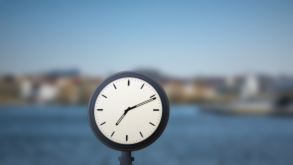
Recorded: 7.11
